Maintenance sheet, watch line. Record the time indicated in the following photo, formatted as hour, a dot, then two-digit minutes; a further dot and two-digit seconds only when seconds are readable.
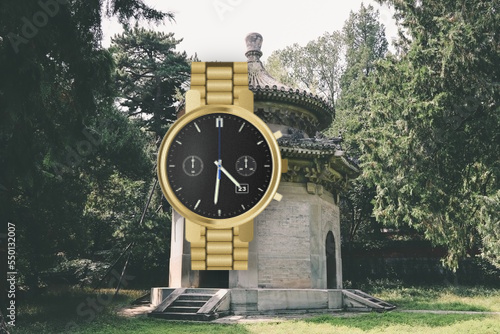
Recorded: 4.31
